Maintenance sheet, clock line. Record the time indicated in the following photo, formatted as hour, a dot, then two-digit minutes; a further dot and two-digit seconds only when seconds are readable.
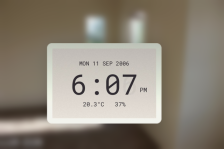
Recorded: 6.07
